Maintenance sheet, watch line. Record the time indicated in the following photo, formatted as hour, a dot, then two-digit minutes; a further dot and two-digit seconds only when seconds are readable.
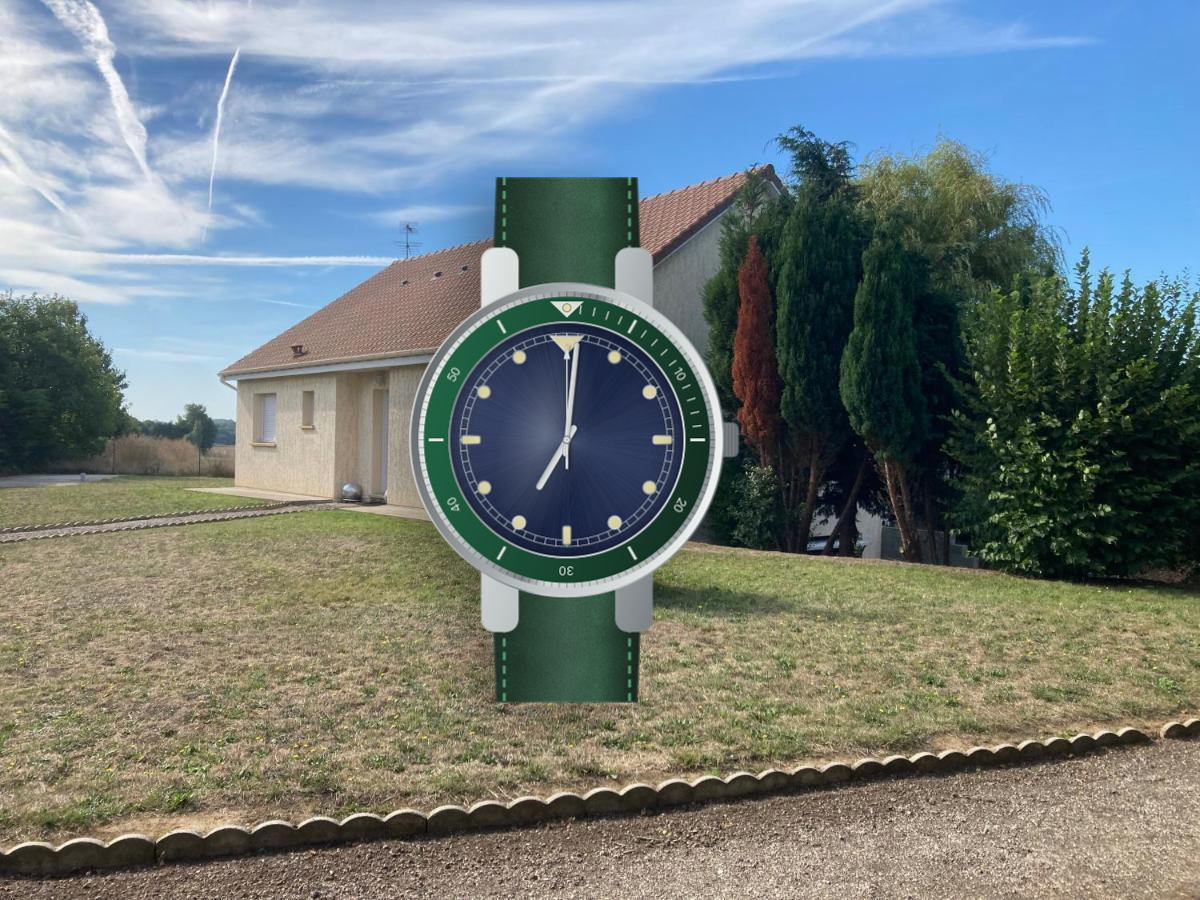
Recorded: 7.01.00
